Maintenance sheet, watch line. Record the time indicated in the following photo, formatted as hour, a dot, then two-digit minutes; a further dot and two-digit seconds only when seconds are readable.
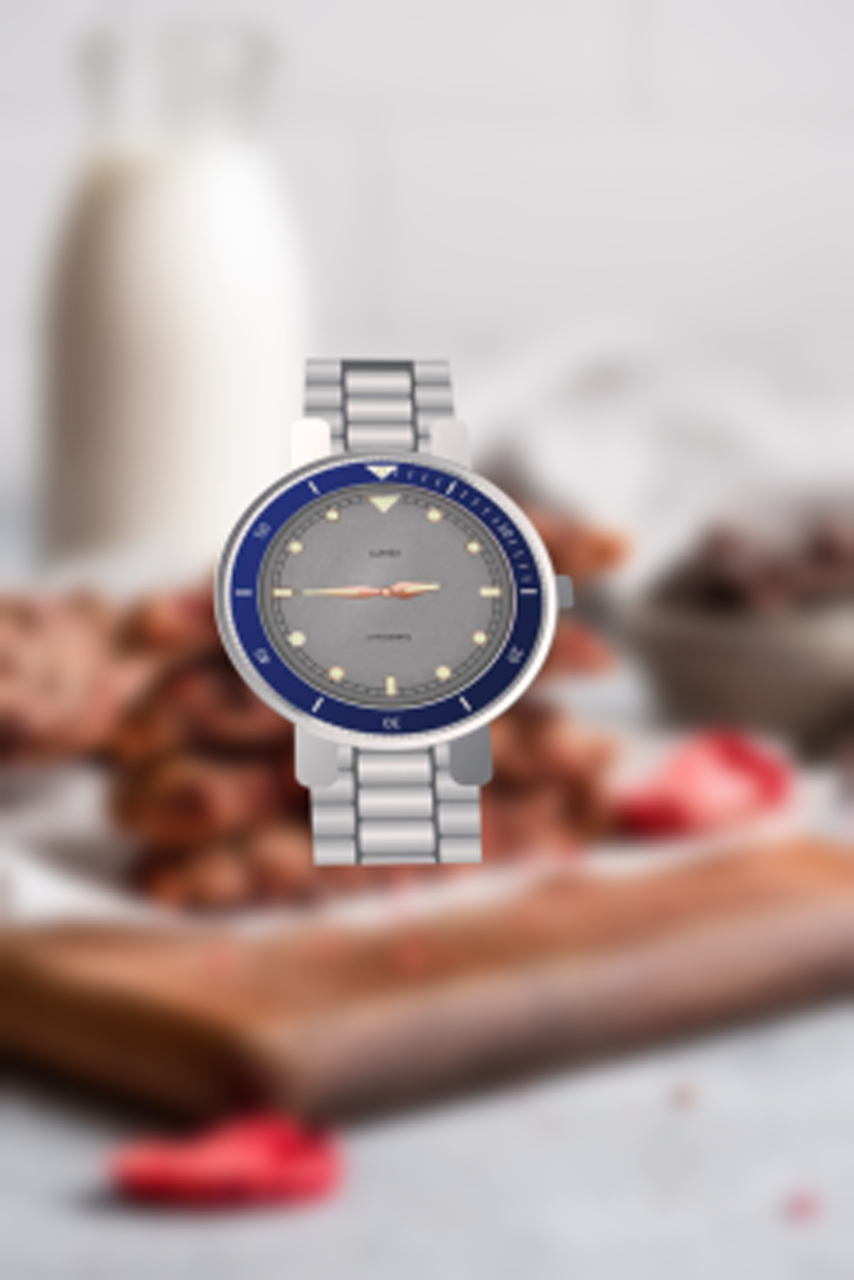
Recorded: 2.45
